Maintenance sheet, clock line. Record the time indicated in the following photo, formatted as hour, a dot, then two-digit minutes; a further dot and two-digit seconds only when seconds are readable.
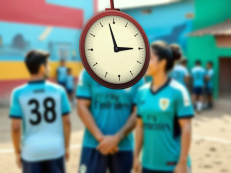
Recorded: 2.58
